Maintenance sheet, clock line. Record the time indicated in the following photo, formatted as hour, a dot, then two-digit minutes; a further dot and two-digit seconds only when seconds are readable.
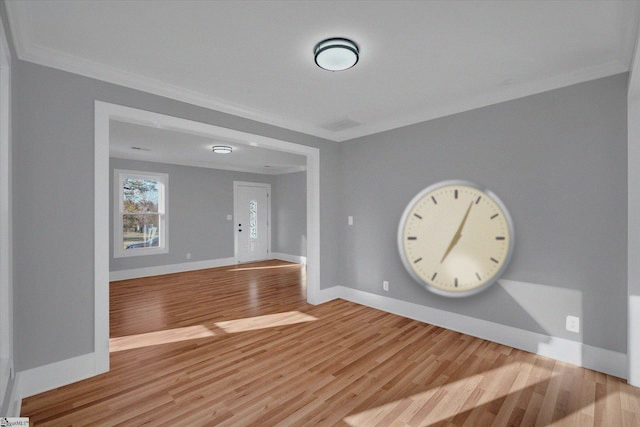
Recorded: 7.04
